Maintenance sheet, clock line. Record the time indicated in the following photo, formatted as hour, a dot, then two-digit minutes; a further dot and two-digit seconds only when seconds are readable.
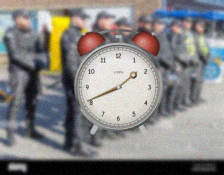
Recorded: 1.41
